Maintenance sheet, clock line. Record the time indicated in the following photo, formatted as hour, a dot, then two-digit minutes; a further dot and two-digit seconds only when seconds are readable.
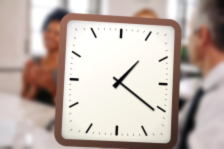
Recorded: 1.21
